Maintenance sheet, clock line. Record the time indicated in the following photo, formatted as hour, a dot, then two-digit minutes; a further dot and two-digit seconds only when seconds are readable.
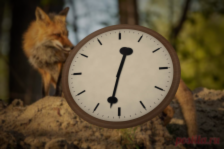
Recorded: 12.32
